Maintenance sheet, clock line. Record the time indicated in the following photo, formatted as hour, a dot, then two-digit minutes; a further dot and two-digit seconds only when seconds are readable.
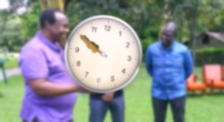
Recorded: 9.50
